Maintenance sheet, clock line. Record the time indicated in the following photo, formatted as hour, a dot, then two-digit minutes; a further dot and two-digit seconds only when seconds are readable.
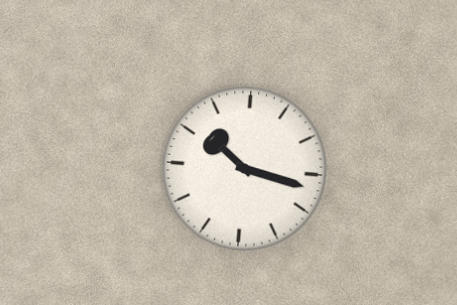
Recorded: 10.17
